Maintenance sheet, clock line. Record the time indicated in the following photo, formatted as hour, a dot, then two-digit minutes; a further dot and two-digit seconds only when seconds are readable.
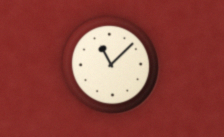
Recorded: 11.08
